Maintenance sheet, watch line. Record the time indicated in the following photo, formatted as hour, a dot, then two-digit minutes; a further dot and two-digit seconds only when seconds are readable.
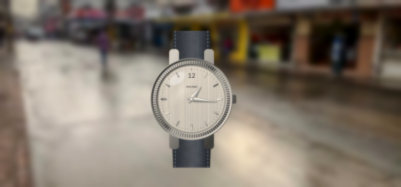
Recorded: 1.16
